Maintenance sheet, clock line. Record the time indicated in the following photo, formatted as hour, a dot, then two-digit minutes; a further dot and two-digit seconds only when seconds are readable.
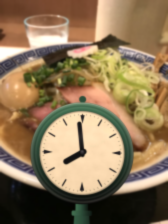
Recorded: 7.59
